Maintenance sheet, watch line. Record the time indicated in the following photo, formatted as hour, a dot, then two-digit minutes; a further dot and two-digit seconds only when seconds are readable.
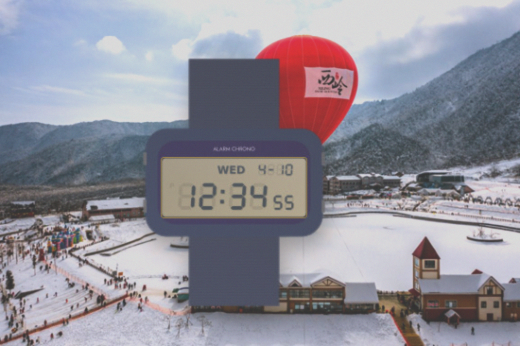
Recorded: 12.34.55
